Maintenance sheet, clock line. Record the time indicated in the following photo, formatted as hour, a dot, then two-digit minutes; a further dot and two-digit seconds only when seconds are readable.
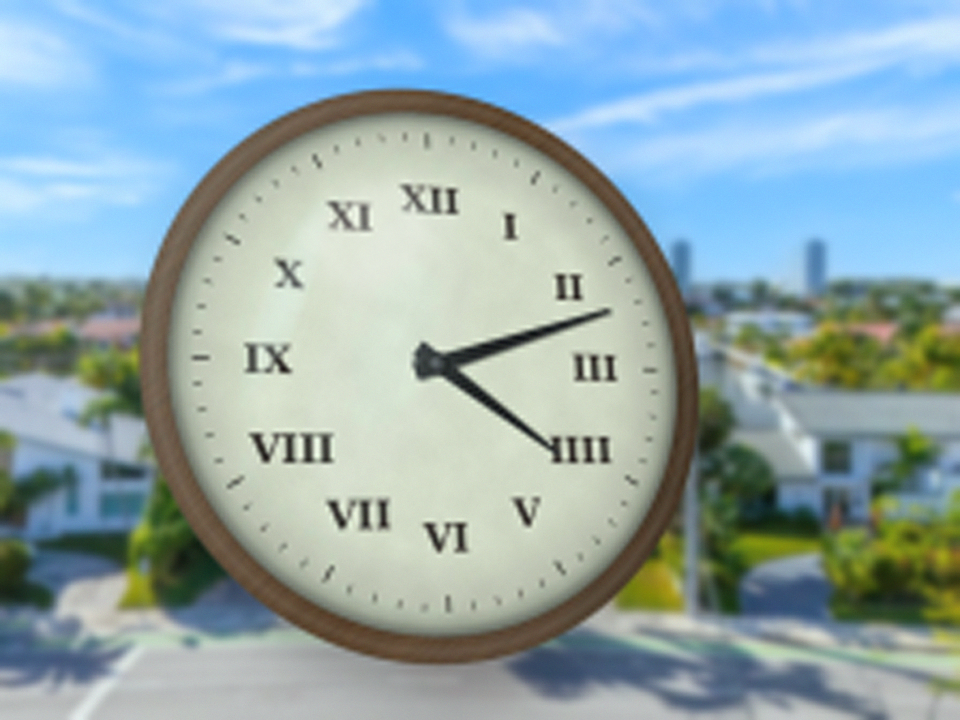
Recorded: 4.12
